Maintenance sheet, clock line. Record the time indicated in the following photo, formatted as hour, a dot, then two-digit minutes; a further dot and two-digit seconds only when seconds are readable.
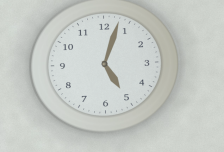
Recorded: 5.03
